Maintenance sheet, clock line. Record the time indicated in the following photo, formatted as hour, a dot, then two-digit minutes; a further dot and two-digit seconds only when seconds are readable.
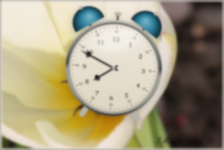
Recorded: 7.49
